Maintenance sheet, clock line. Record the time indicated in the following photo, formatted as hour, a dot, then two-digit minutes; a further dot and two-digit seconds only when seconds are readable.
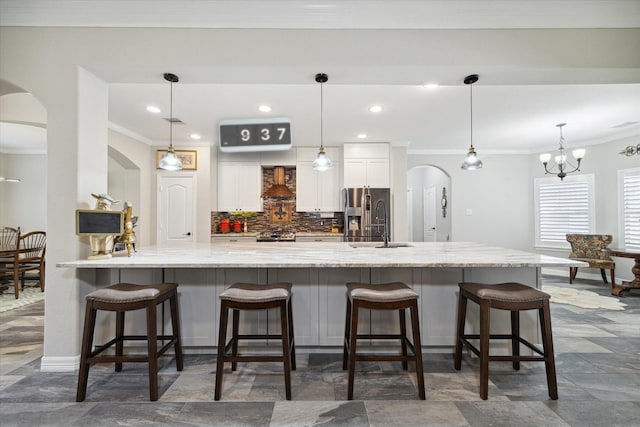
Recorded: 9.37
